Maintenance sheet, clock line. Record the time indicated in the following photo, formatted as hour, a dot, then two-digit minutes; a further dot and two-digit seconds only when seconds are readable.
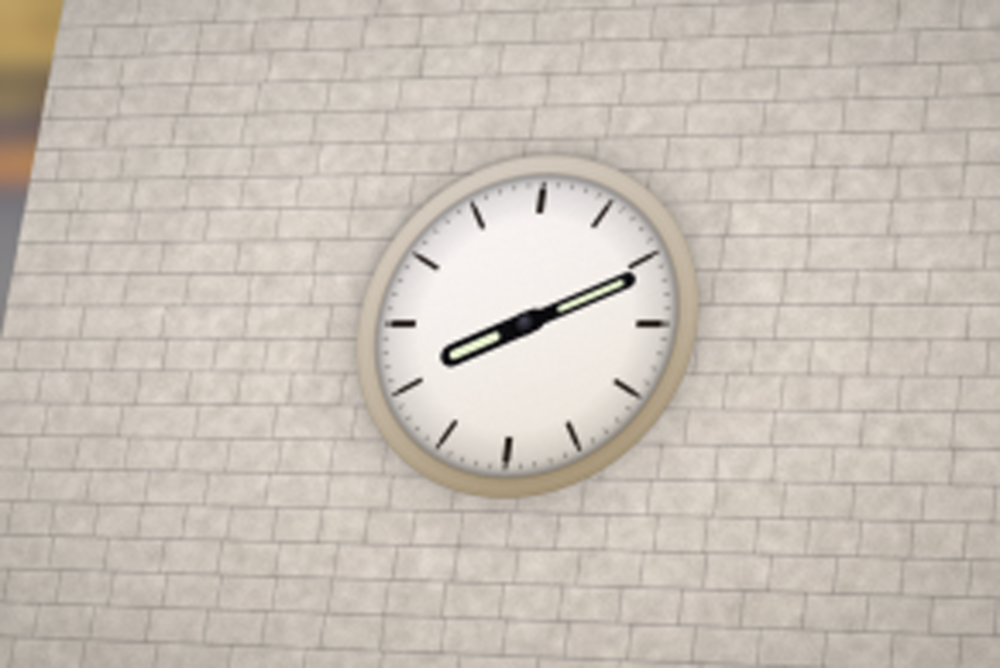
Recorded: 8.11
